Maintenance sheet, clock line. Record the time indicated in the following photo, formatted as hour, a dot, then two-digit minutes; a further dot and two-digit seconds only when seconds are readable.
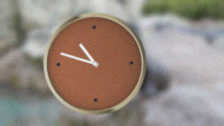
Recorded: 10.48
